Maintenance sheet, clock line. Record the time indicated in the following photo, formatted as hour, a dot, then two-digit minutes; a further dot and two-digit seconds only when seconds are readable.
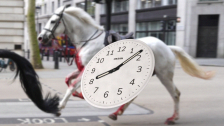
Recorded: 8.08
